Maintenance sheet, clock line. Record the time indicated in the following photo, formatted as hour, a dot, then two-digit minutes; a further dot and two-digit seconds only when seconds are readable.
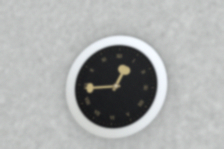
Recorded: 12.44
